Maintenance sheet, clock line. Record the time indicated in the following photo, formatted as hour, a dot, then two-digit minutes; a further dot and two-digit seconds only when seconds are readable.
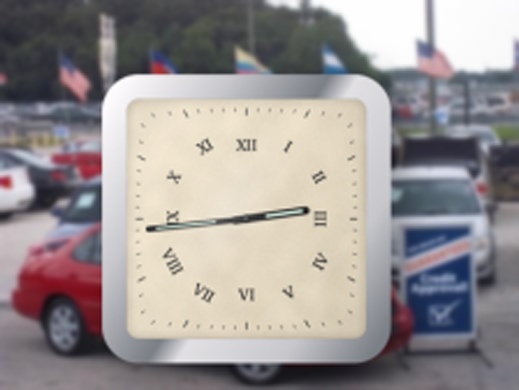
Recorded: 2.44
